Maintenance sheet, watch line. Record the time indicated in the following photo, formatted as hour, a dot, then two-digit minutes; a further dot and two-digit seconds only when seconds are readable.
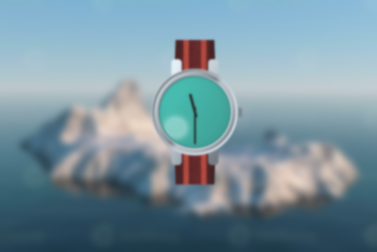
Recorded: 11.30
